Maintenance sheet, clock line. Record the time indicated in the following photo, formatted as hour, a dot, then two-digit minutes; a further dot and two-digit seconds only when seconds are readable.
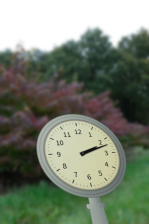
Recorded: 2.12
